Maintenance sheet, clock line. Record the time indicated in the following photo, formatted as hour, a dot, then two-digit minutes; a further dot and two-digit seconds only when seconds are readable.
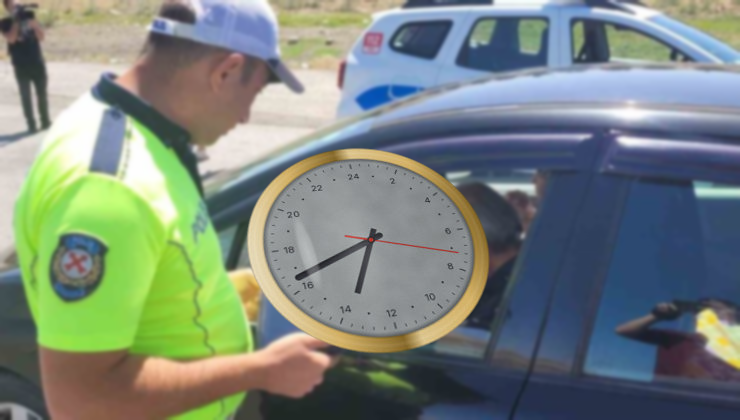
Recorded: 13.41.18
